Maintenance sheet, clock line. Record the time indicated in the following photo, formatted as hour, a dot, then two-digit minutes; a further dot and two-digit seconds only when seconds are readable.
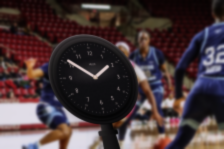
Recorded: 1.51
